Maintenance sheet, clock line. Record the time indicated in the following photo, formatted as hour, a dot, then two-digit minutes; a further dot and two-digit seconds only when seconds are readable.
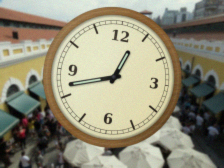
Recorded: 12.42
